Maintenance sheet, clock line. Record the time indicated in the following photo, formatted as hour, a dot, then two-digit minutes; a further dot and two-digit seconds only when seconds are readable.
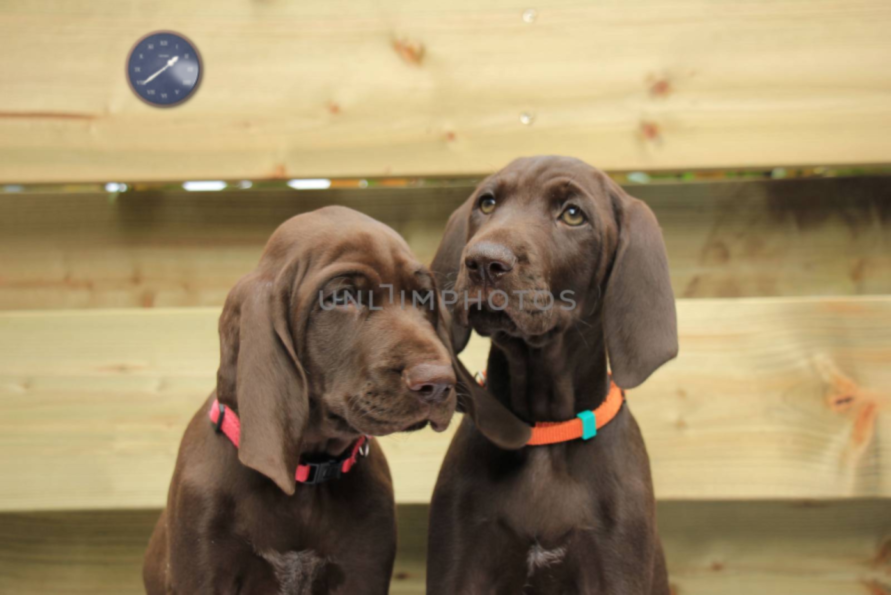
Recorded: 1.39
